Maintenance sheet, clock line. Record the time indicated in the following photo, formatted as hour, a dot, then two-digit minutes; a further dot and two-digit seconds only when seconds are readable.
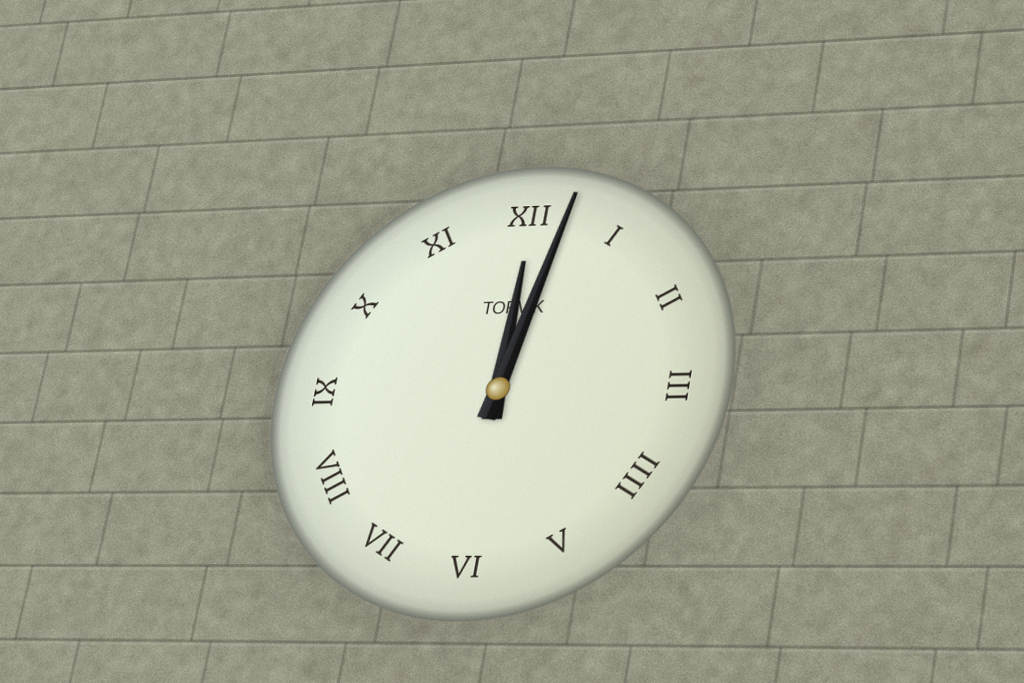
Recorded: 12.02
